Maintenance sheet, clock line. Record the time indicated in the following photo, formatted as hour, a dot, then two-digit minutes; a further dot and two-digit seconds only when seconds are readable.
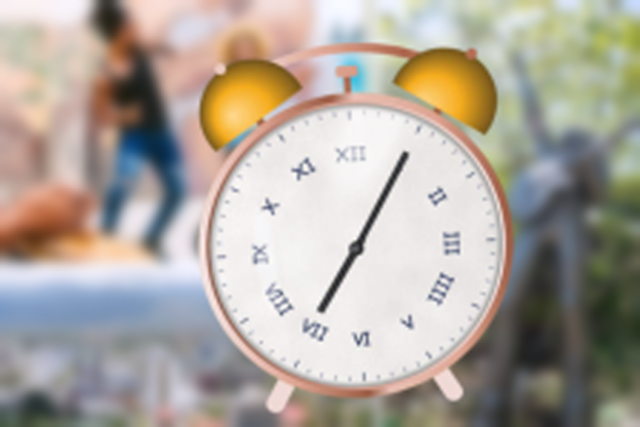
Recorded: 7.05
